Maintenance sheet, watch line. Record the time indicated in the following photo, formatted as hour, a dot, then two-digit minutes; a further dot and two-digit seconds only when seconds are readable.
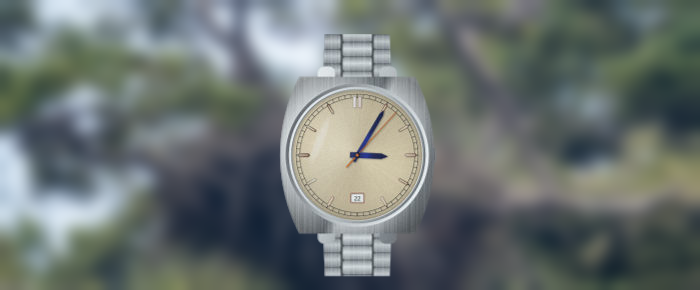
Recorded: 3.05.07
